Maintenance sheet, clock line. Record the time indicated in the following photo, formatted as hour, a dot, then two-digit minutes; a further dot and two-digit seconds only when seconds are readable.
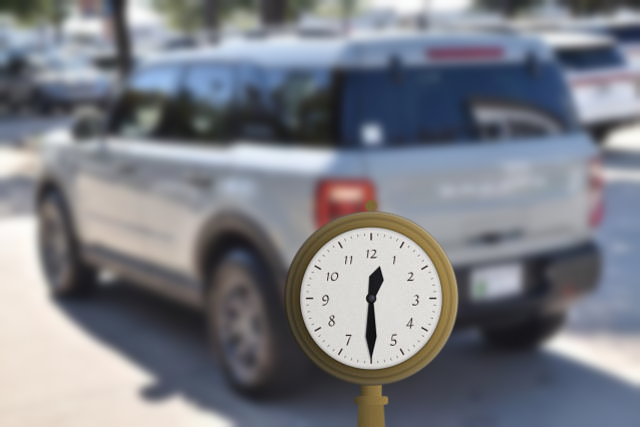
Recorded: 12.30
